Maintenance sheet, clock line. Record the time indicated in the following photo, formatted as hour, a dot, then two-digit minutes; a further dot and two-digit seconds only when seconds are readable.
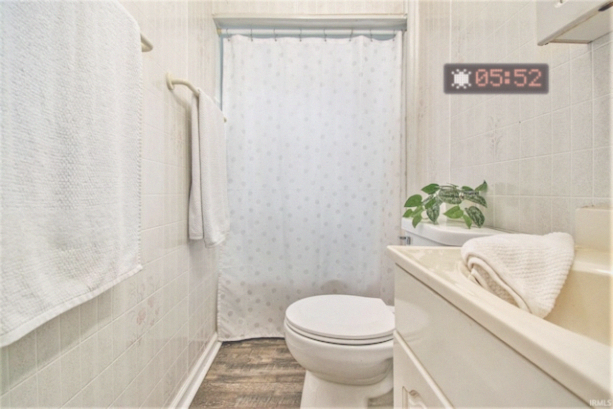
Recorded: 5.52
